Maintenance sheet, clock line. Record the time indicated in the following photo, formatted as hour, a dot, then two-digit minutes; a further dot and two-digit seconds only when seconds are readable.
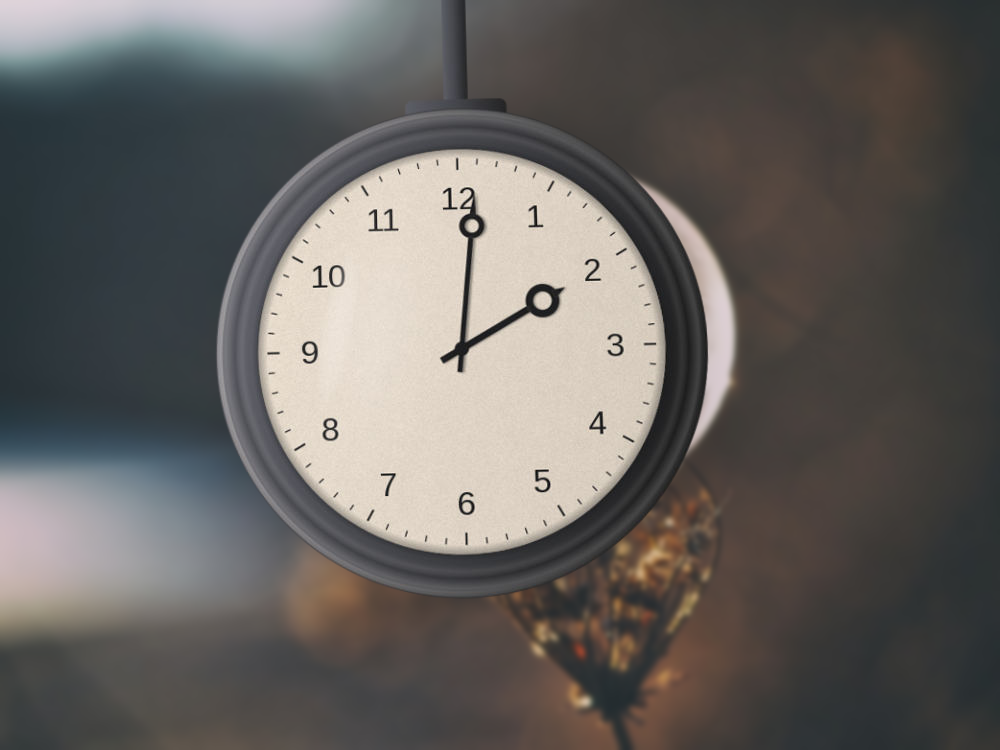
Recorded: 2.01
